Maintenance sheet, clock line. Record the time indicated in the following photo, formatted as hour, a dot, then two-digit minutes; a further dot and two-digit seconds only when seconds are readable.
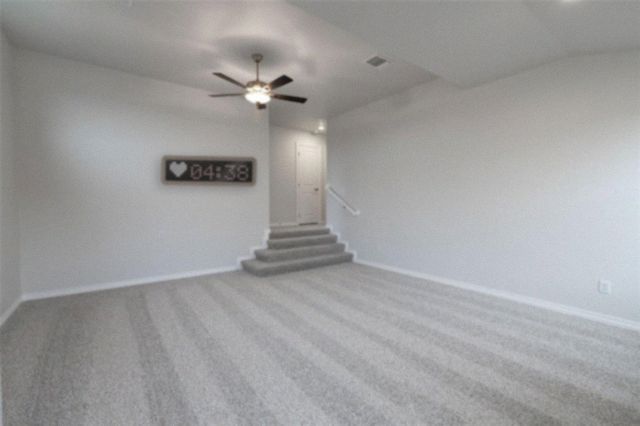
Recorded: 4.38
